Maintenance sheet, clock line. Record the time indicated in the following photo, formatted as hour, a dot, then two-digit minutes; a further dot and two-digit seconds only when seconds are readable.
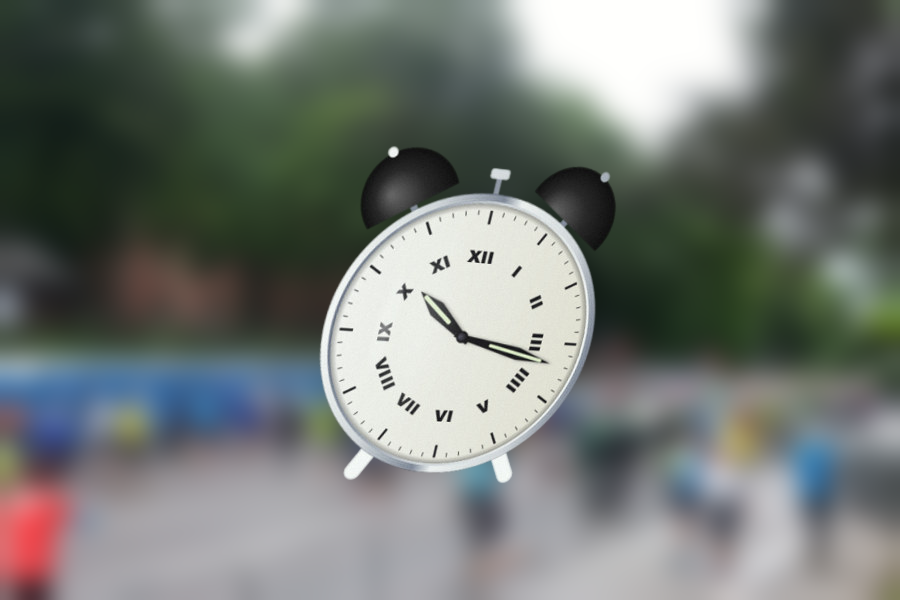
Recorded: 10.17
